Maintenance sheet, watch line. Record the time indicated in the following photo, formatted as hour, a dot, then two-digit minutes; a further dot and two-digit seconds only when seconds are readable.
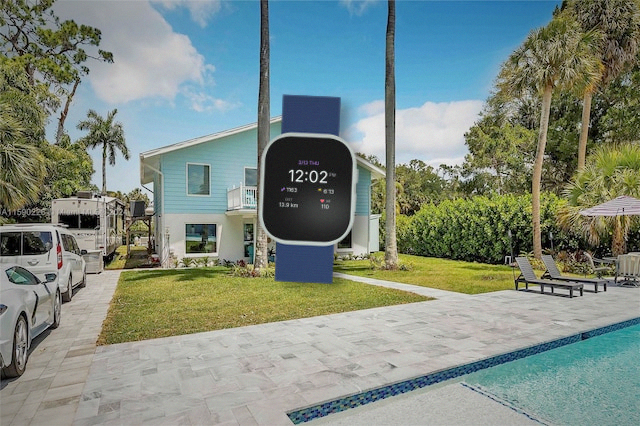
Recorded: 12.02
